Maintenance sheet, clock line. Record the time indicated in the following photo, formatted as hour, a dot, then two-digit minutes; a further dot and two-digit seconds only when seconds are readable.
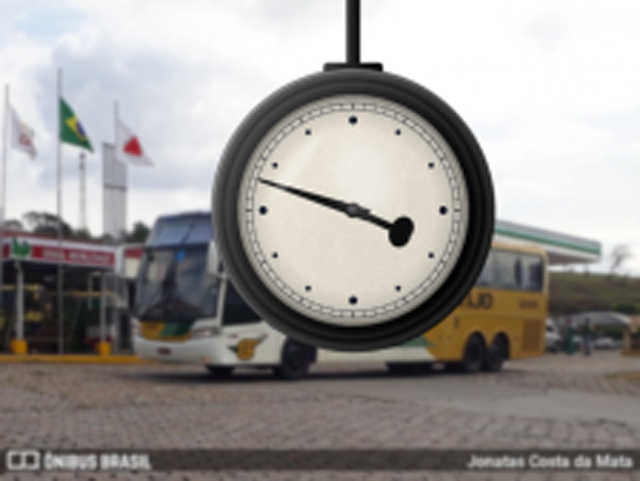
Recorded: 3.48
